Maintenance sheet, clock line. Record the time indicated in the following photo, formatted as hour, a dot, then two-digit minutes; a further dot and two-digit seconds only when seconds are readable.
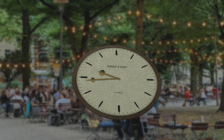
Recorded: 9.44
